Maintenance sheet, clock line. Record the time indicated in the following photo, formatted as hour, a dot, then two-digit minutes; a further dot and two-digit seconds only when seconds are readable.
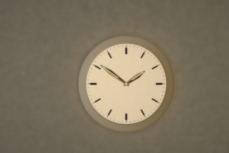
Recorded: 1.51
